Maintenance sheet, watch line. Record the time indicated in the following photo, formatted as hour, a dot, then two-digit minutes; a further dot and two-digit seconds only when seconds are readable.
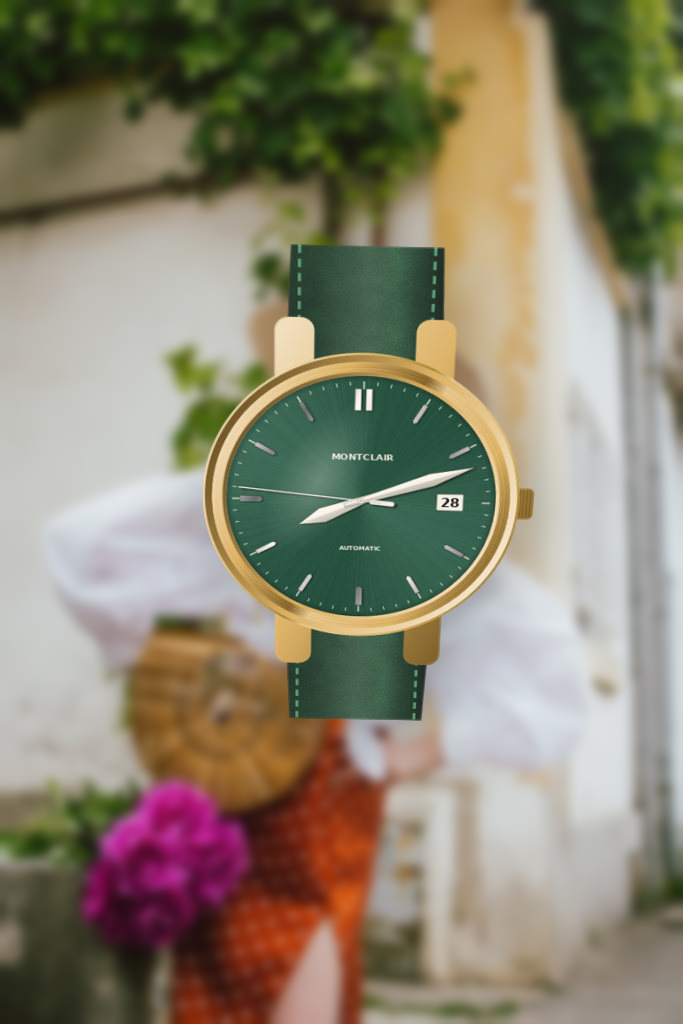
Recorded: 8.11.46
